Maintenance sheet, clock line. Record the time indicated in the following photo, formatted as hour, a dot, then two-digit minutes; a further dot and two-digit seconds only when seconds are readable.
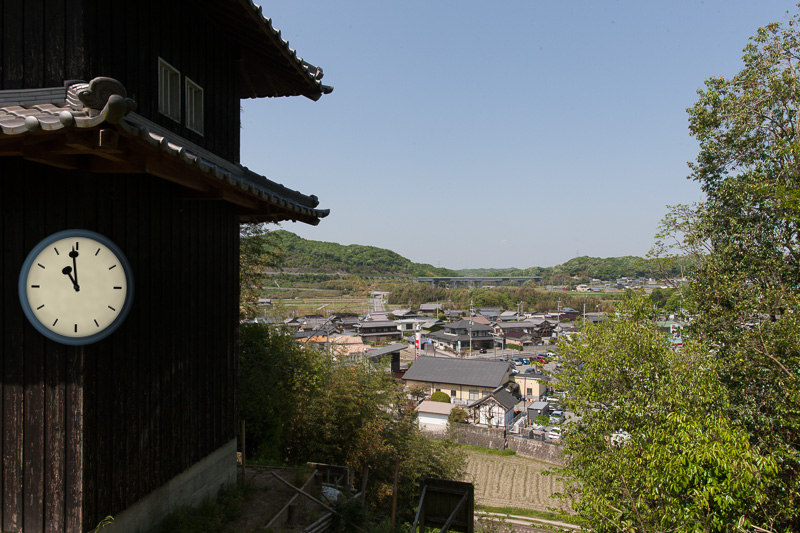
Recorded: 10.59
